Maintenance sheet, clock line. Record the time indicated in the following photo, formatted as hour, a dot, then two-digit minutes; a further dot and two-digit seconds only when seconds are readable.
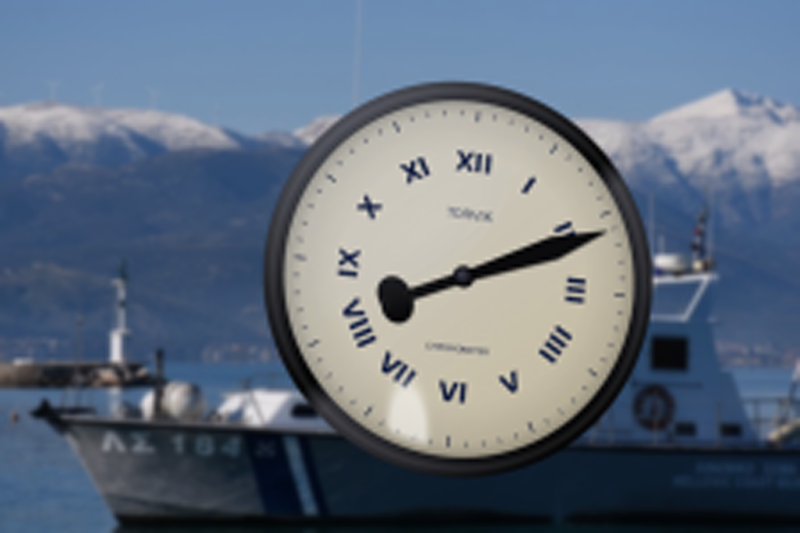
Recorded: 8.11
